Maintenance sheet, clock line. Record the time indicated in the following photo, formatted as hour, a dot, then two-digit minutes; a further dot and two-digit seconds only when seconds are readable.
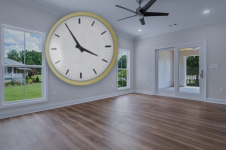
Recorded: 3.55
